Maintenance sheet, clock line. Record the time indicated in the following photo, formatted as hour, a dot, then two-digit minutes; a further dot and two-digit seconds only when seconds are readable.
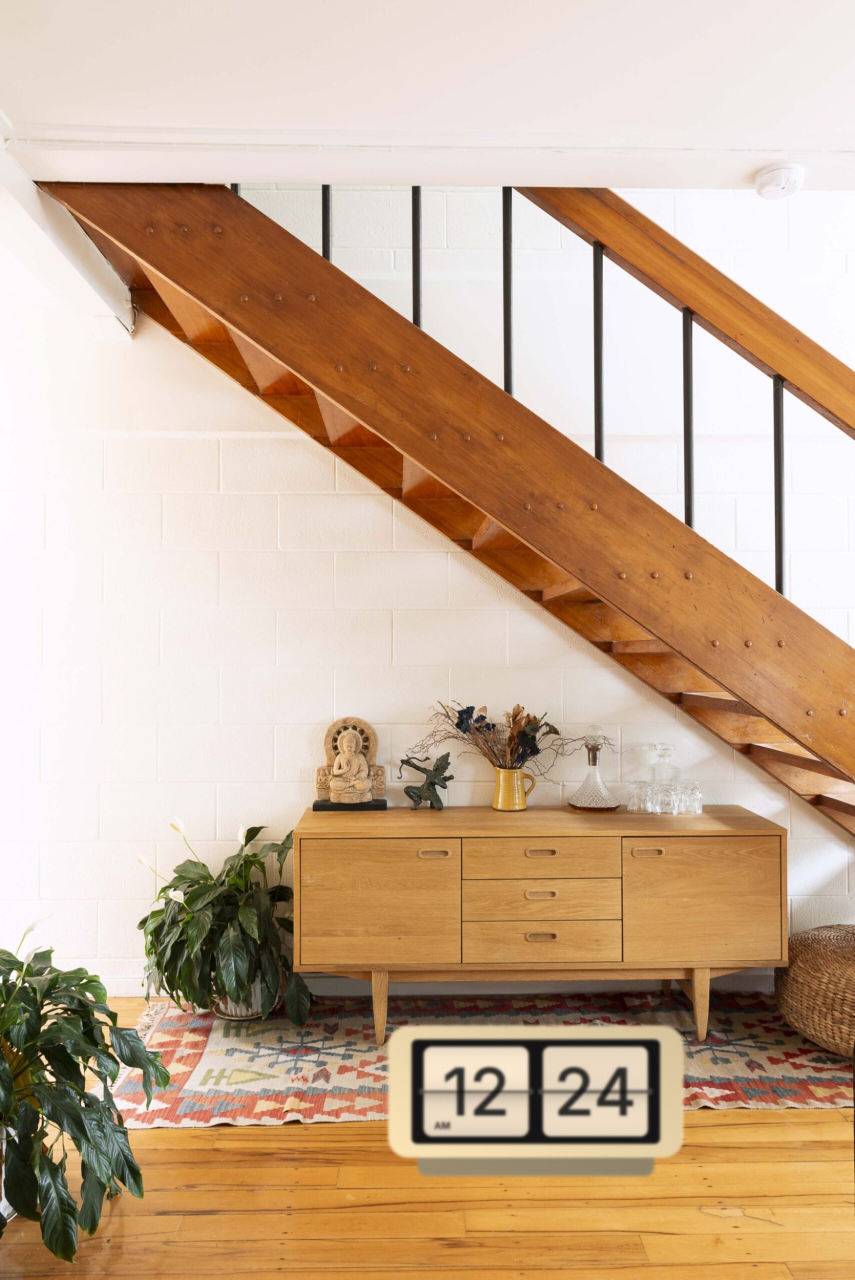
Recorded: 12.24
